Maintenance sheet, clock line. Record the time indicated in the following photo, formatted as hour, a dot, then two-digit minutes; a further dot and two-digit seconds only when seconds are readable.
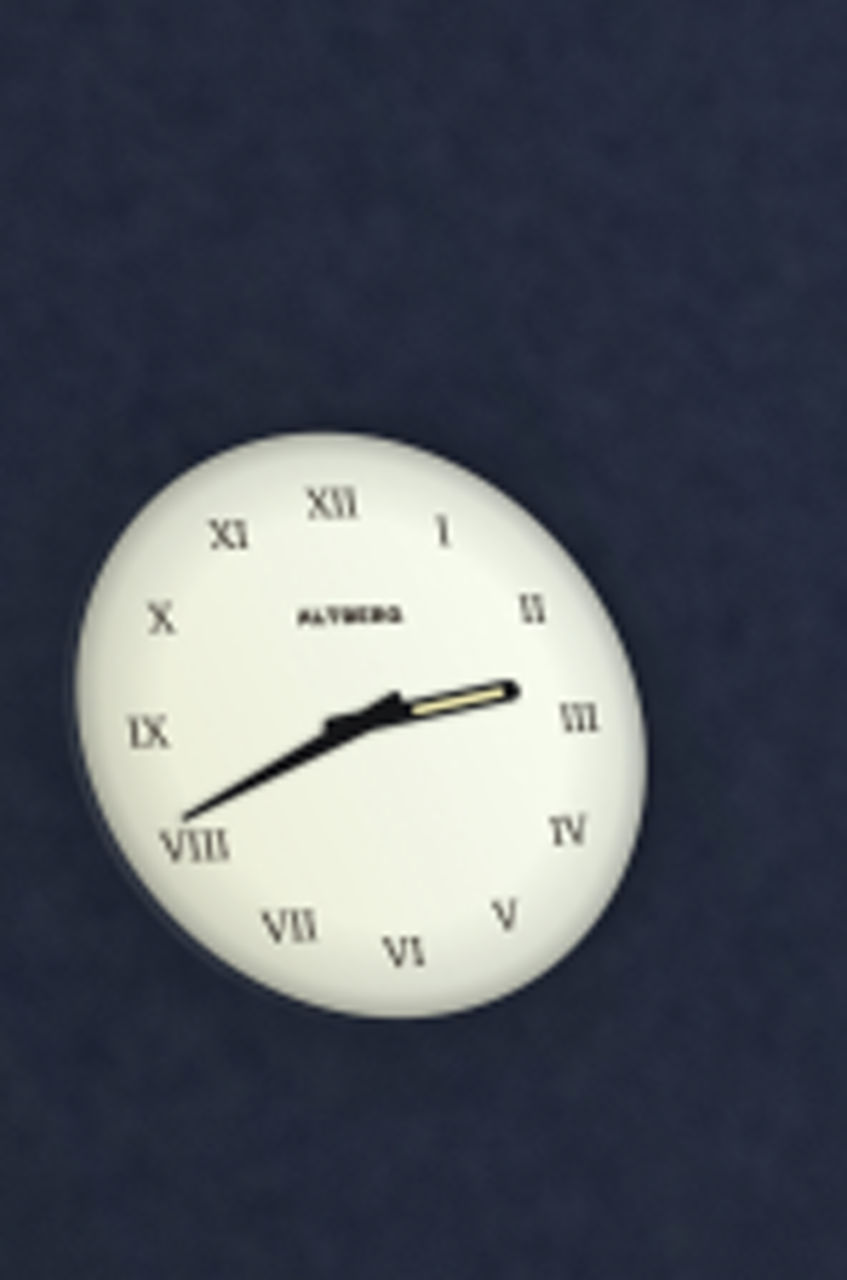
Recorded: 2.41
